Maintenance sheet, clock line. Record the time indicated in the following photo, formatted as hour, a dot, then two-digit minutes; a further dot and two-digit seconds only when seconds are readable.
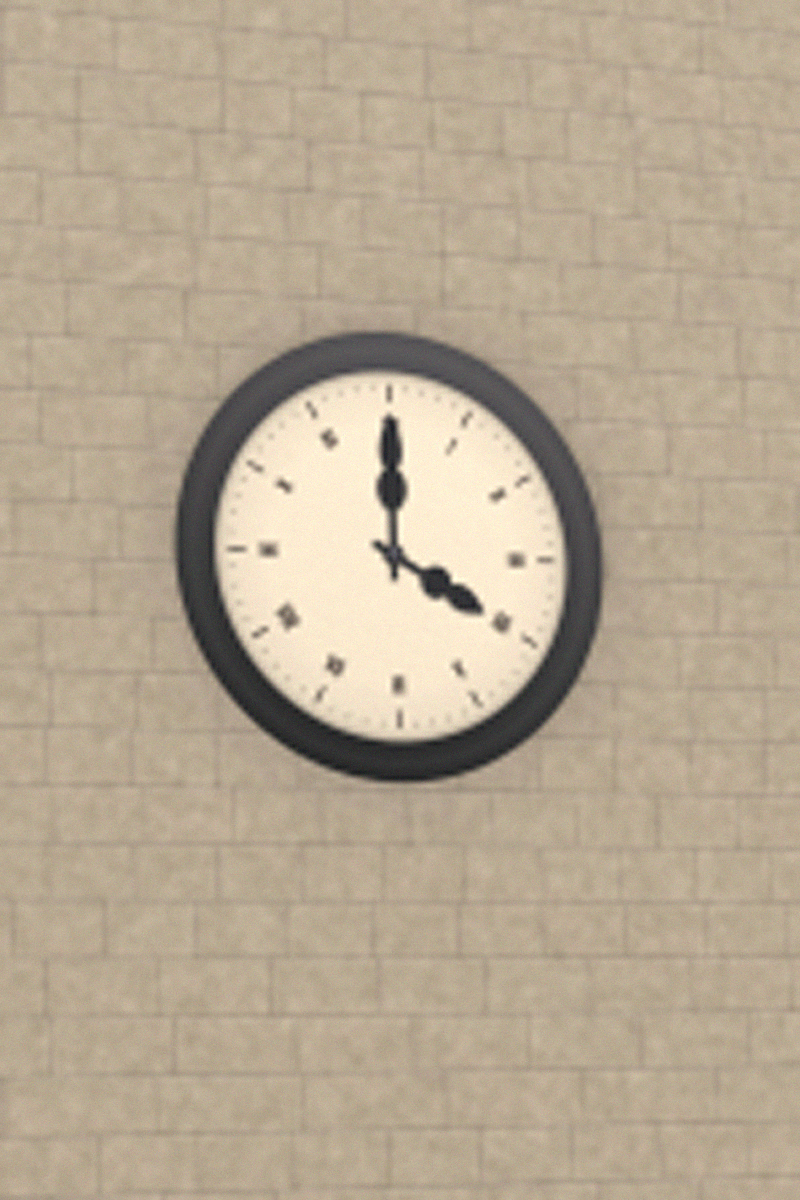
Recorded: 4.00
